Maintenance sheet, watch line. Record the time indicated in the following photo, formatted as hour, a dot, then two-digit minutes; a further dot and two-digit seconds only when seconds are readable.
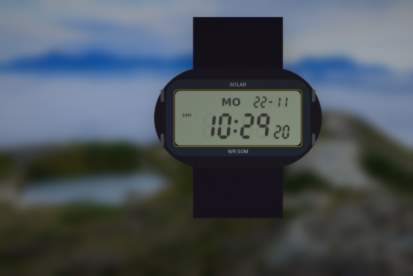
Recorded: 10.29.20
